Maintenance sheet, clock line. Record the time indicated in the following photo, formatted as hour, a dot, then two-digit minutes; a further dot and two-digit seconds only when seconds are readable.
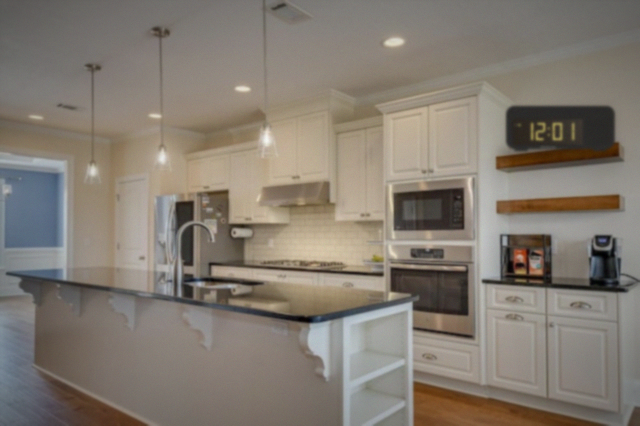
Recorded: 12.01
